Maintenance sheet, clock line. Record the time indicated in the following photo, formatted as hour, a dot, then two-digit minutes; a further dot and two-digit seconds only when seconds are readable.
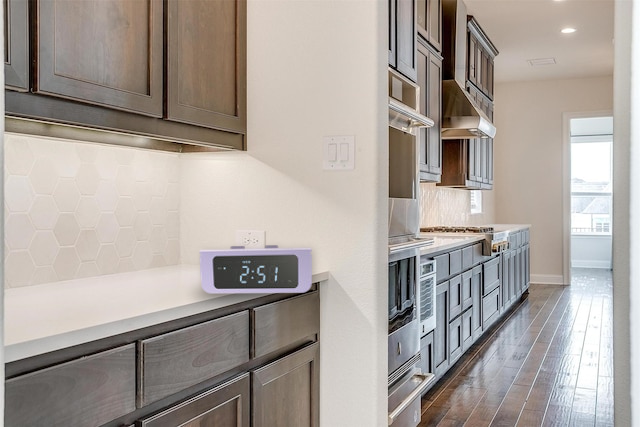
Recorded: 2.51
